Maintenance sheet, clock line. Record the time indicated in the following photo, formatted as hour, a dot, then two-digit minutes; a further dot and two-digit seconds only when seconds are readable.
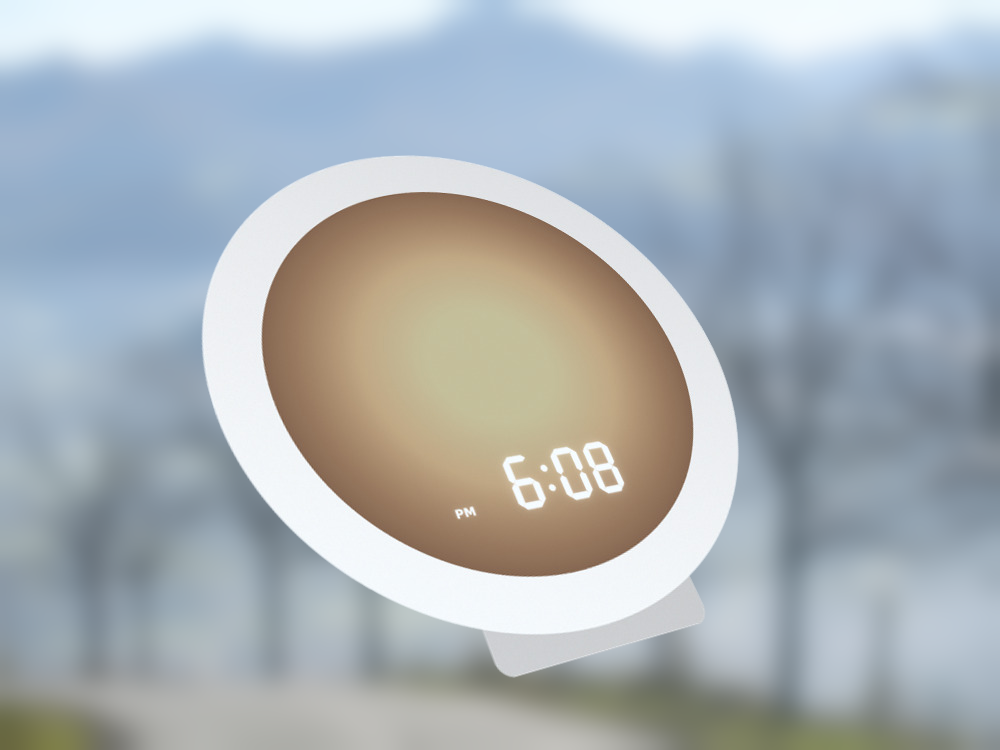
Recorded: 6.08
